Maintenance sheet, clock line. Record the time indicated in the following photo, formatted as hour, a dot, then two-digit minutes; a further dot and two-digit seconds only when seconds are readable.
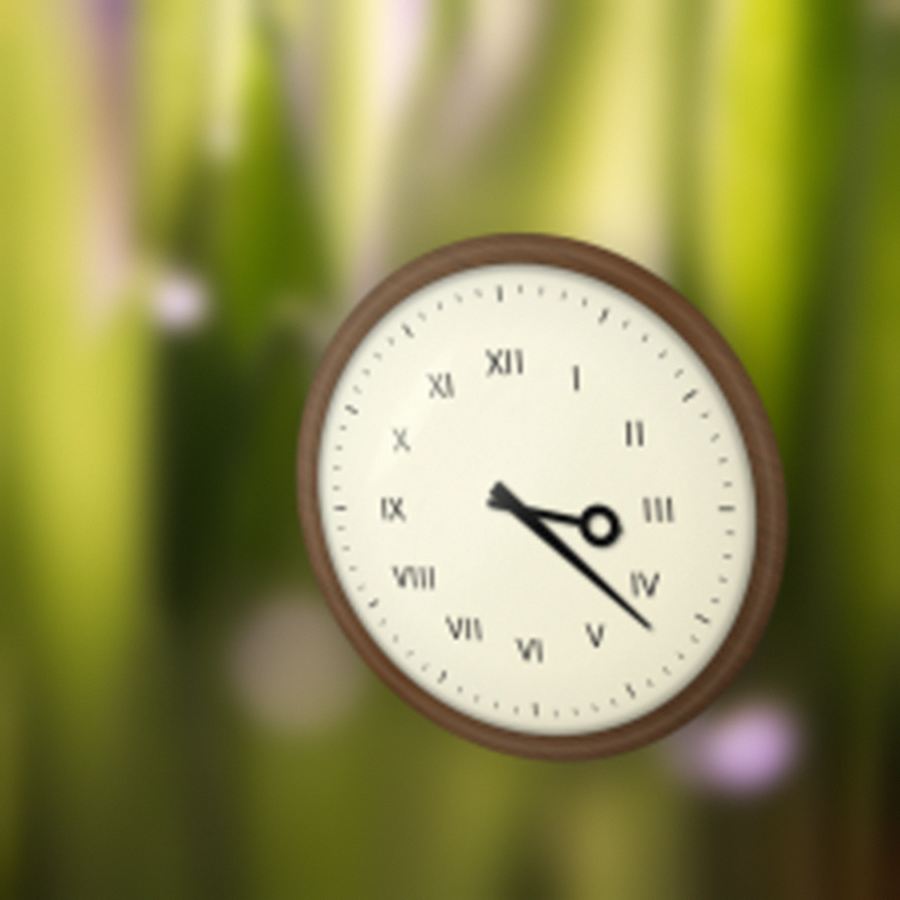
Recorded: 3.22
